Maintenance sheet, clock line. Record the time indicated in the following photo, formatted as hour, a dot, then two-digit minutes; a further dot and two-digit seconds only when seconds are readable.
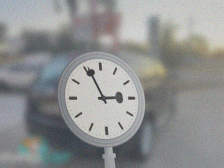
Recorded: 2.56
